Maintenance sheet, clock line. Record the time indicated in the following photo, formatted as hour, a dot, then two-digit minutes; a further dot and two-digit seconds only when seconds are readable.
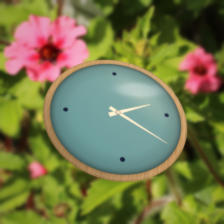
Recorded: 2.21
